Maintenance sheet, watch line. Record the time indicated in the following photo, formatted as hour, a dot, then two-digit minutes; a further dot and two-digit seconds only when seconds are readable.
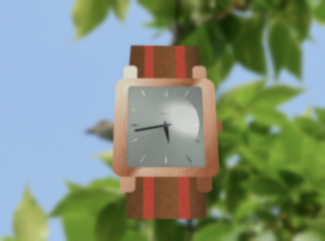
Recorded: 5.43
